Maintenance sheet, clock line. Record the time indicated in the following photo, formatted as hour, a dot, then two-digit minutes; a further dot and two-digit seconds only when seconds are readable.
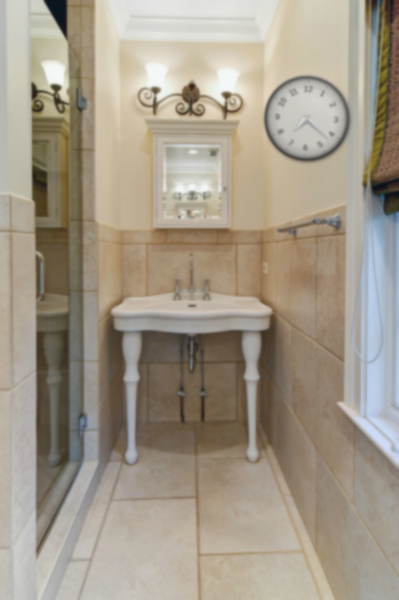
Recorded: 7.22
